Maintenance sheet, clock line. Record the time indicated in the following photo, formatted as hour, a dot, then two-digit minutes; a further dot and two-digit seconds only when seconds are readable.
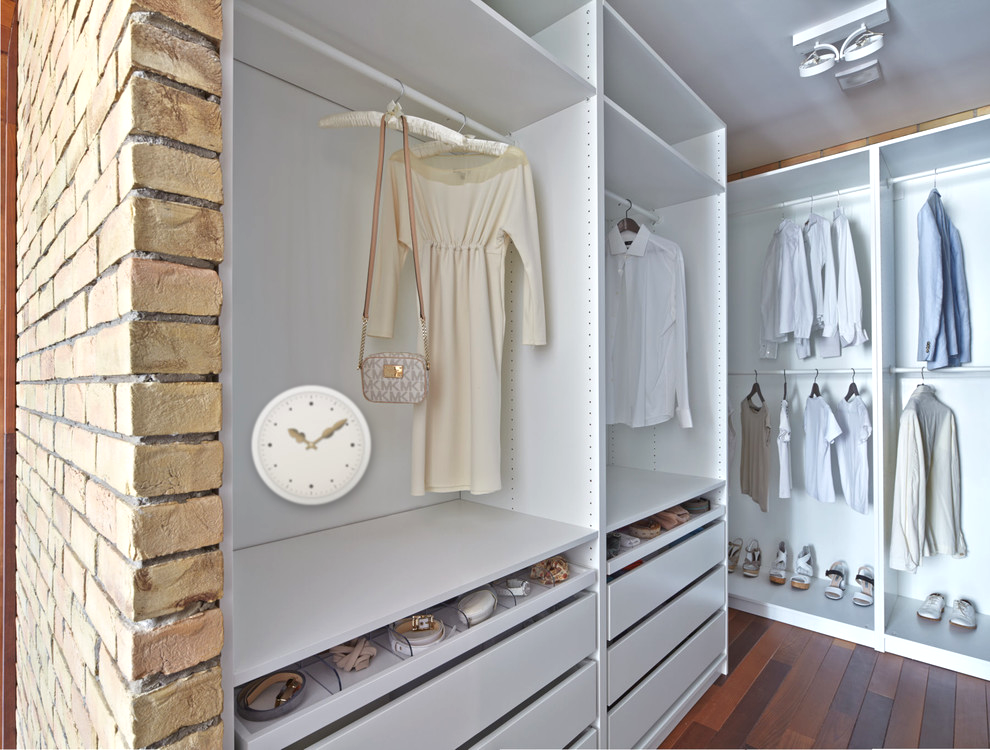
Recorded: 10.09
